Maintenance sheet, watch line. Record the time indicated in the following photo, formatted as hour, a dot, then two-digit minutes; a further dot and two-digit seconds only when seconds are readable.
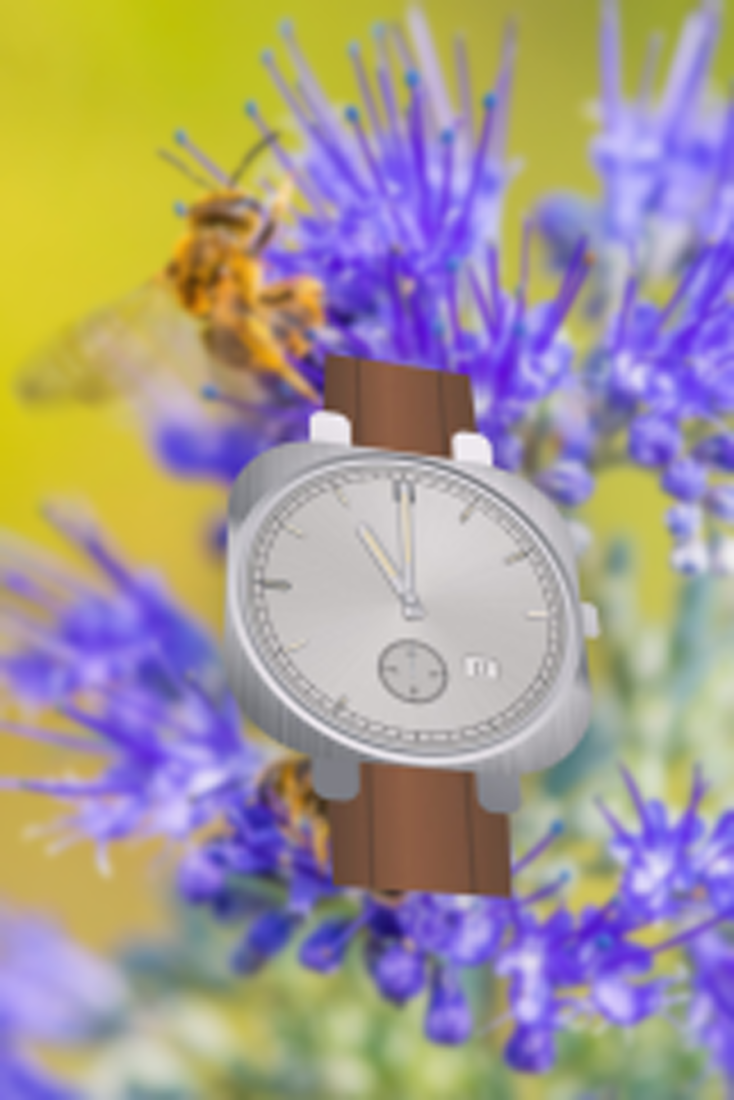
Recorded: 11.00
